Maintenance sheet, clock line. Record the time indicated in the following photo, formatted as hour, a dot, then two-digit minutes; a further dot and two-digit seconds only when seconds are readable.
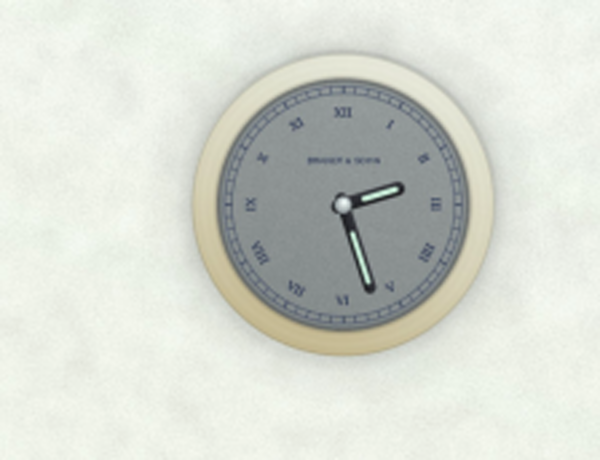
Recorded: 2.27
